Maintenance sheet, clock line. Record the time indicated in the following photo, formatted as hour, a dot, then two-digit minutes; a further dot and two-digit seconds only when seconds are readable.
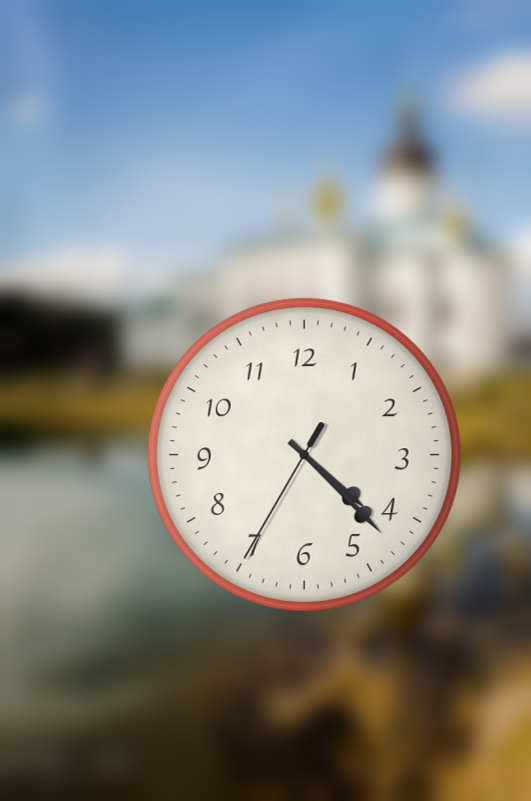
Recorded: 4.22.35
